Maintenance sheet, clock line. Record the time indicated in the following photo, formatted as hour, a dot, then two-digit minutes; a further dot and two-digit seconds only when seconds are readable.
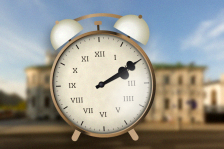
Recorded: 2.10
